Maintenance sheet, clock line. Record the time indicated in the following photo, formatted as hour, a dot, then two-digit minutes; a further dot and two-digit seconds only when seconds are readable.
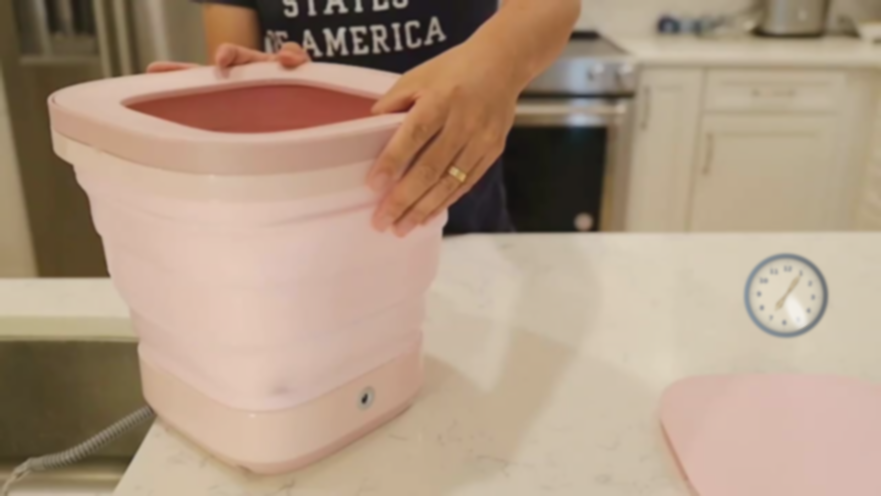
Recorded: 7.05
